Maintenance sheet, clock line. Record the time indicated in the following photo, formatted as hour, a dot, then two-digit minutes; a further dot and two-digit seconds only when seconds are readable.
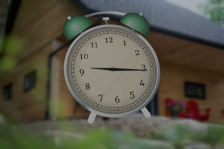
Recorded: 9.16
